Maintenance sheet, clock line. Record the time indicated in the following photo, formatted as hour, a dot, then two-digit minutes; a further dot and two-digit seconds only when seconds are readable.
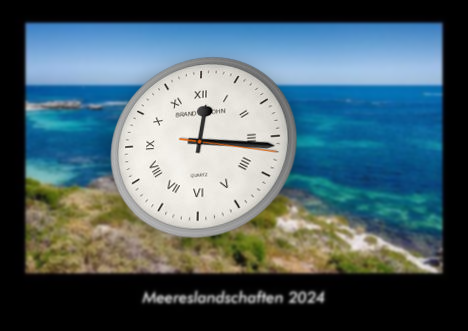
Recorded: 12.16.17
